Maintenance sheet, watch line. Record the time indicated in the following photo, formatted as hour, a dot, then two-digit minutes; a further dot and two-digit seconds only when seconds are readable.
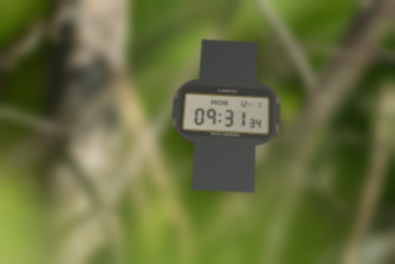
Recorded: 9.31
